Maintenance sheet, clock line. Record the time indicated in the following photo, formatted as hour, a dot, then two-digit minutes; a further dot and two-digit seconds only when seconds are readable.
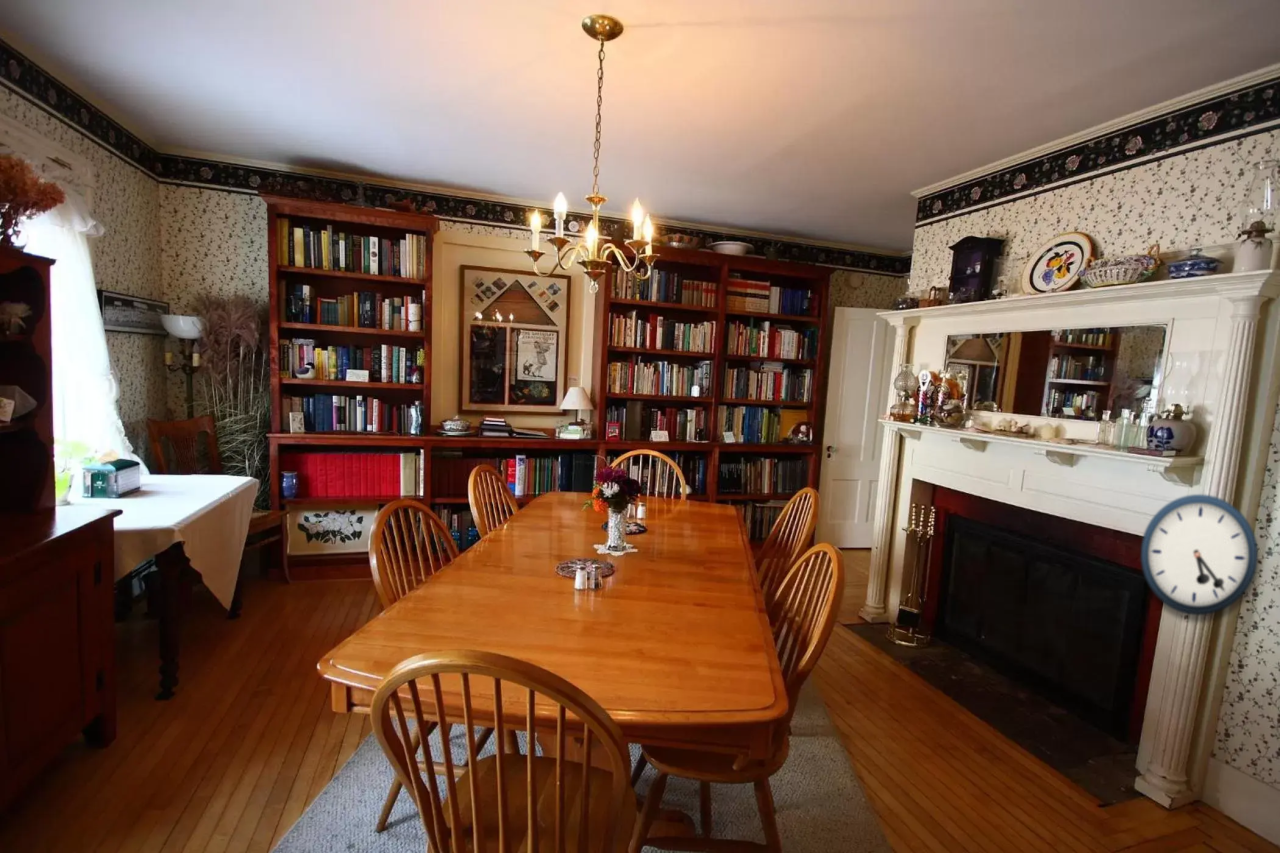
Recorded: 5.23
